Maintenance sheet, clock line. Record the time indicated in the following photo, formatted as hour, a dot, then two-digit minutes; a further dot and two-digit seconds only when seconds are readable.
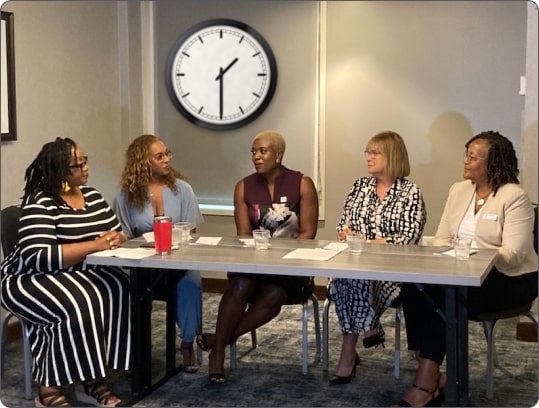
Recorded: 1.30
